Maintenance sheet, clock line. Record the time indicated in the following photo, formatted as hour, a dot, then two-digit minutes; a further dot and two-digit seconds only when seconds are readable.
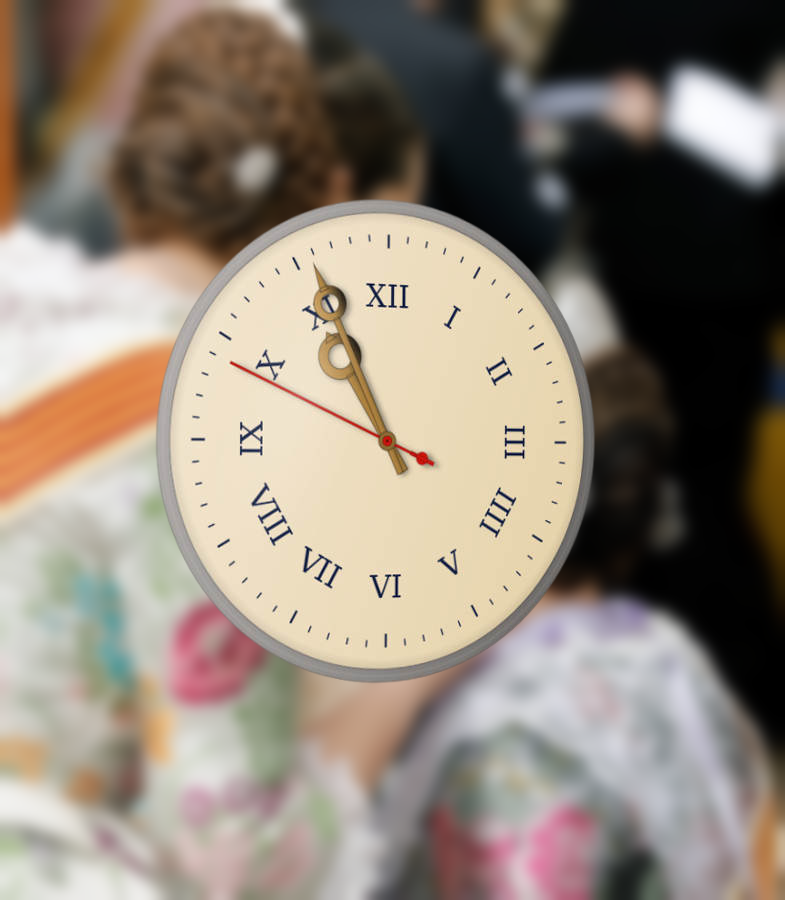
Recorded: 10.55.49
